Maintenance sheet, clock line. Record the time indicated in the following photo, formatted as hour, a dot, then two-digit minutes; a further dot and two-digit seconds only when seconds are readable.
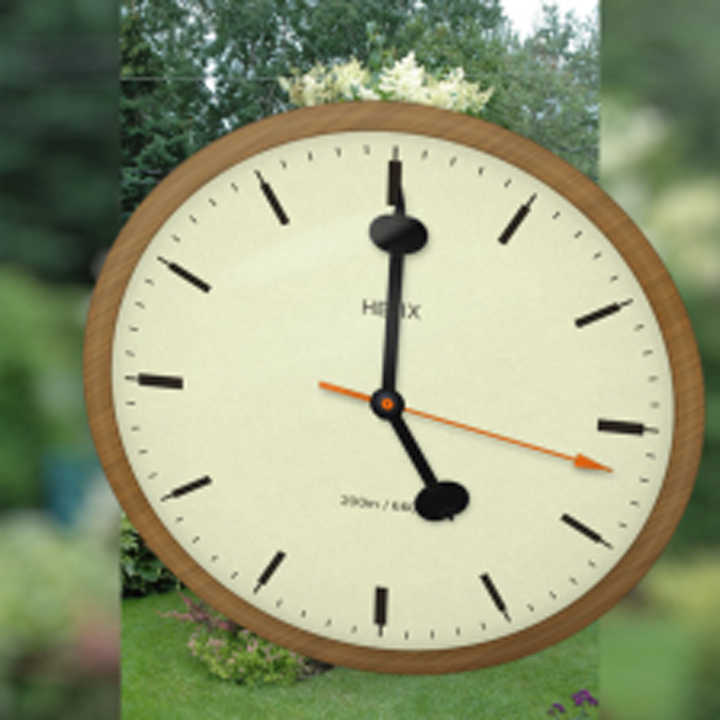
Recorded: 5.00.17
